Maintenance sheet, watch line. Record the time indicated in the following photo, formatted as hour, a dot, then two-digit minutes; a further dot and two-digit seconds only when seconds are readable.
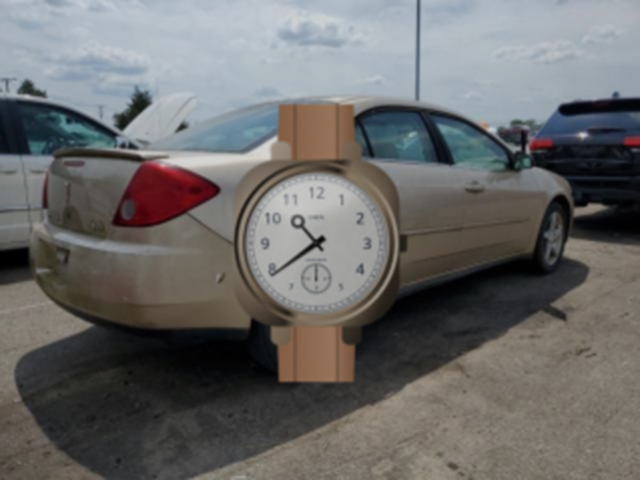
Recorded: 10.39
